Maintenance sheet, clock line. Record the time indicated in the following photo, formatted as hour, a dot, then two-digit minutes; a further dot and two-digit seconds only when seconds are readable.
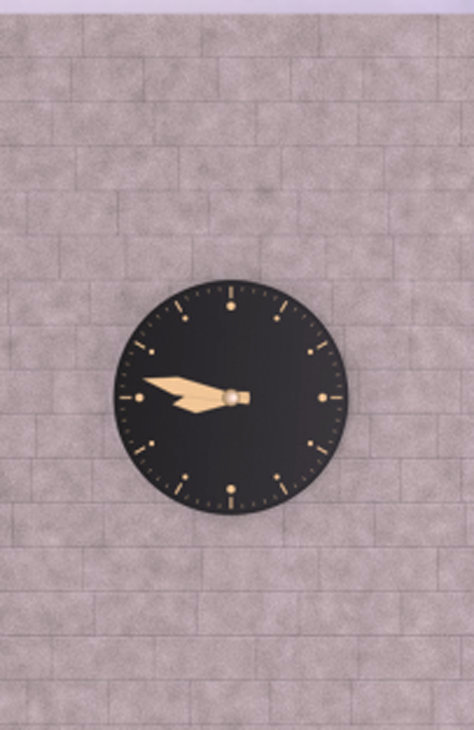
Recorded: 8.47
